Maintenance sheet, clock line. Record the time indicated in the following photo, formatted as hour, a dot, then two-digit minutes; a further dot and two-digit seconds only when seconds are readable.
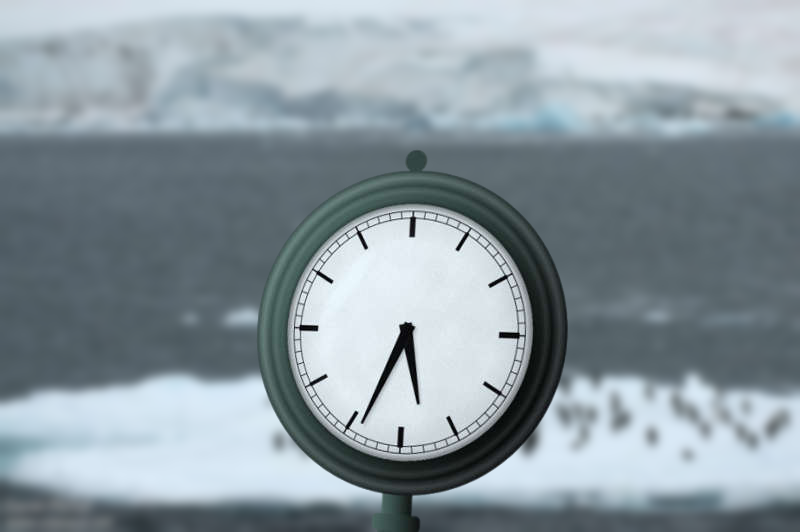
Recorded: 5.34
